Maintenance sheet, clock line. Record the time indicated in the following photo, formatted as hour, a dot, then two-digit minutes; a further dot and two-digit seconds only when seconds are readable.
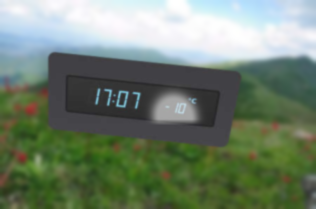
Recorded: 17.07
